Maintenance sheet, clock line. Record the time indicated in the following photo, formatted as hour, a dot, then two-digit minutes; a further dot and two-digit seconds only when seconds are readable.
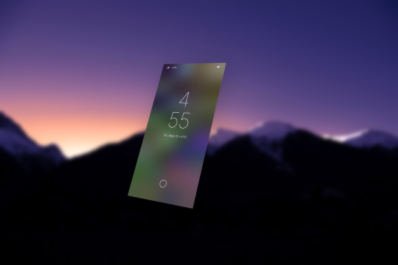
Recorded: 4.55
